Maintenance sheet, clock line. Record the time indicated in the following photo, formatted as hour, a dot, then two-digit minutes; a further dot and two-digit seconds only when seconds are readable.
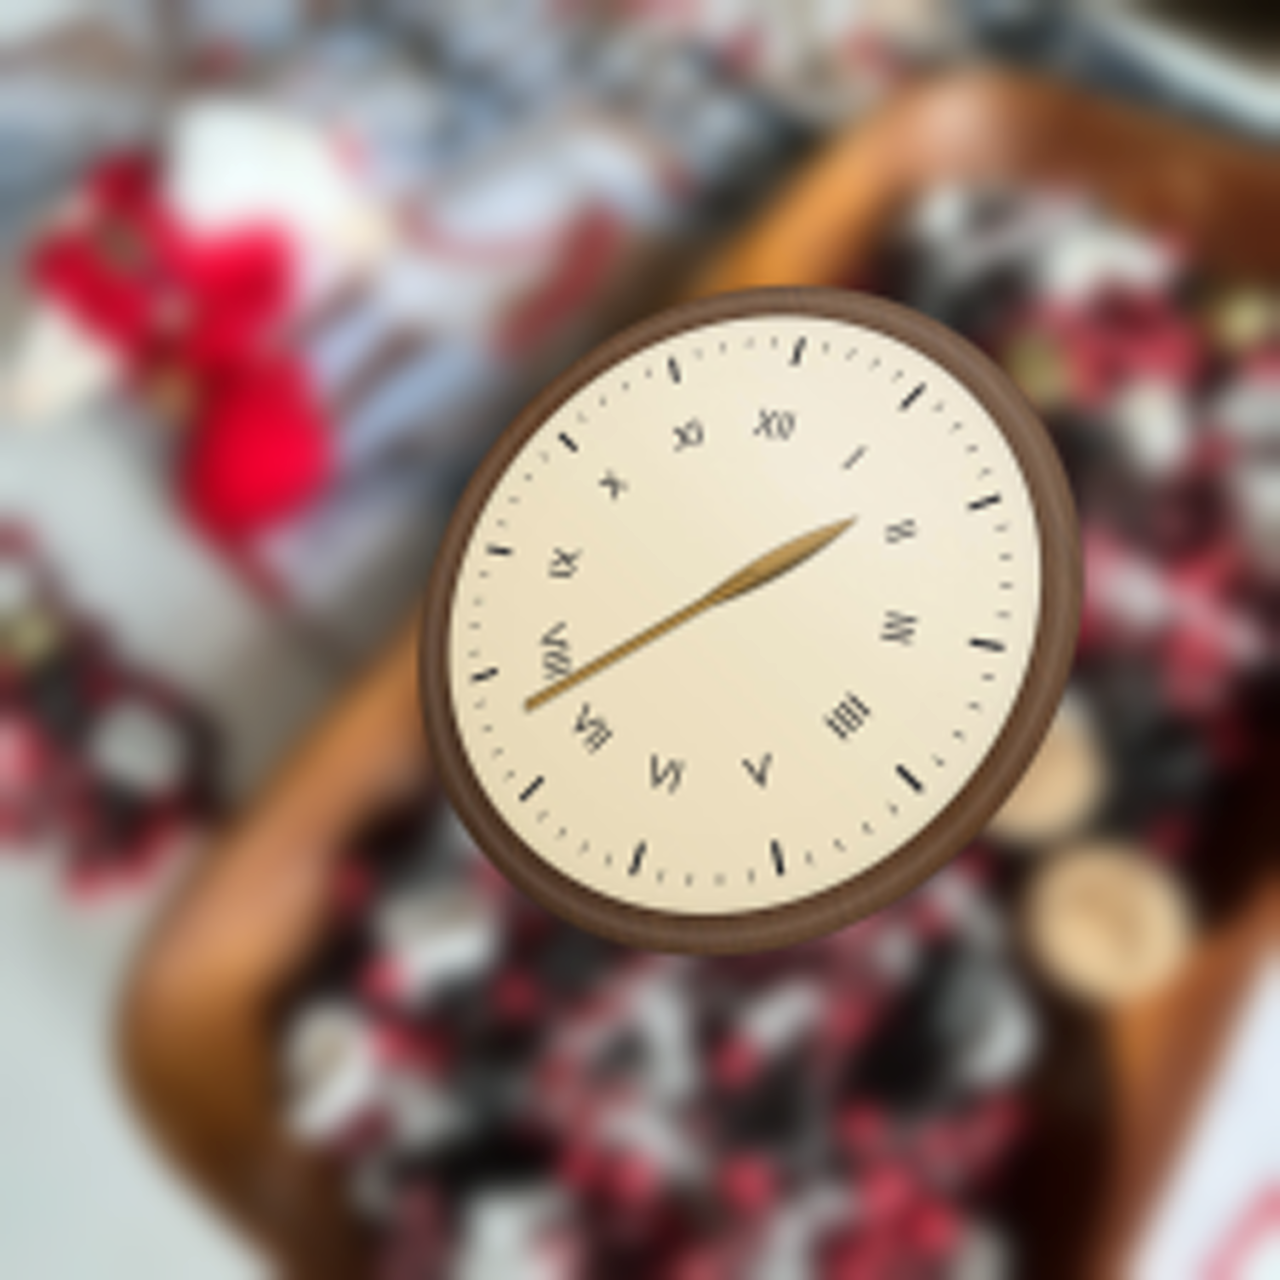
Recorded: 1.38
